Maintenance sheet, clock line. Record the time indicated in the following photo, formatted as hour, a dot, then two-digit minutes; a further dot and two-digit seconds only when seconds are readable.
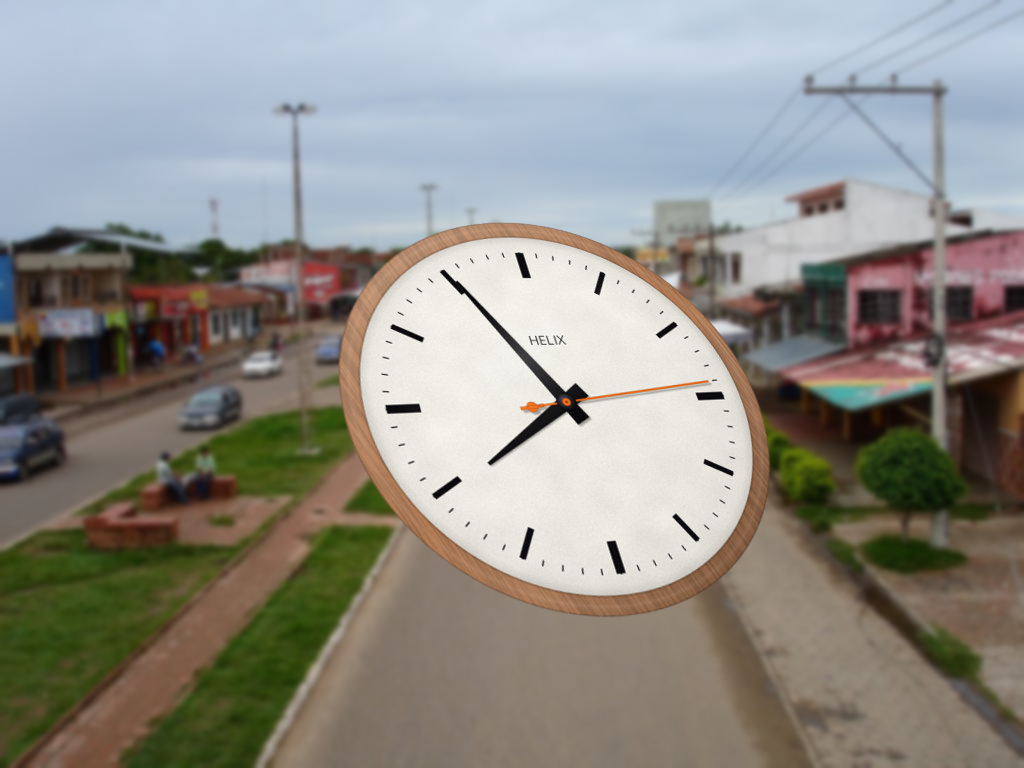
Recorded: 7.55.14
